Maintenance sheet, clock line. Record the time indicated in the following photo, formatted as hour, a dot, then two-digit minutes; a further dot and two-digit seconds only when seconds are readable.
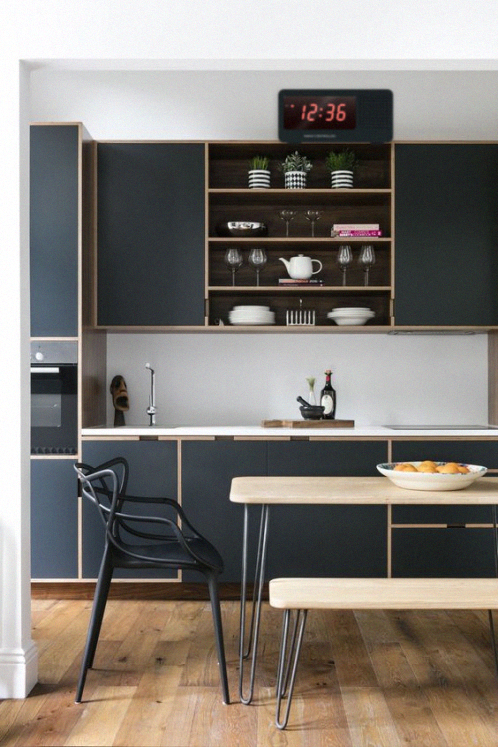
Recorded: 12.36
